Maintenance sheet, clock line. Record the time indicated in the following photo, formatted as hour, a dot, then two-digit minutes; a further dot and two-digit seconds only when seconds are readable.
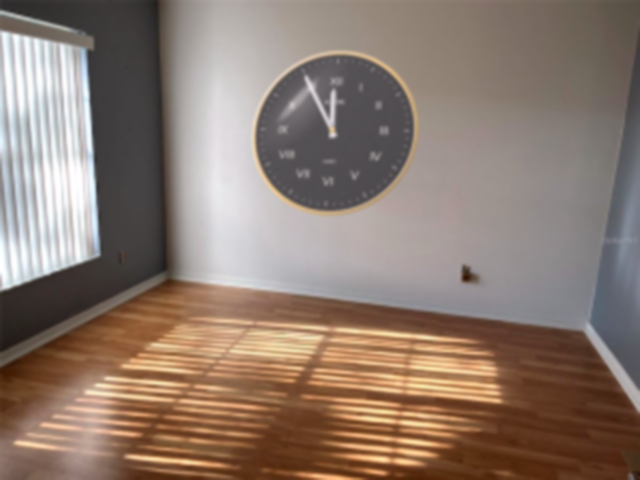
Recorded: 11.55
